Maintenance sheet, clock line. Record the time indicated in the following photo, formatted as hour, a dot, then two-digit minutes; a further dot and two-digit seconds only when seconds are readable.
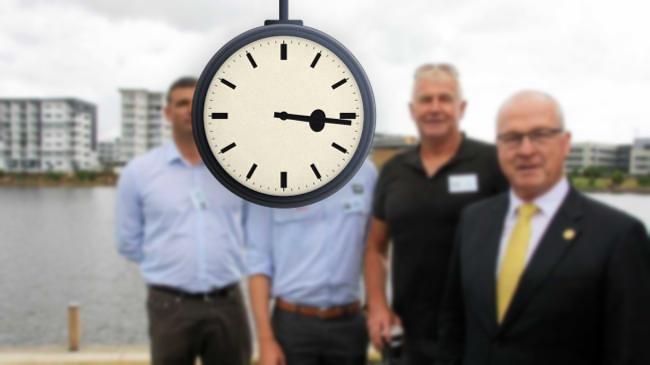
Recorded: 3.16
